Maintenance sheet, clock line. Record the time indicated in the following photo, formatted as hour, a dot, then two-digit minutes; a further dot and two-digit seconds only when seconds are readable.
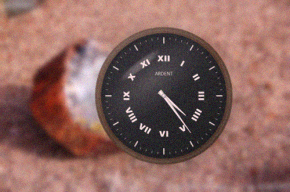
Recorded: 4.24
